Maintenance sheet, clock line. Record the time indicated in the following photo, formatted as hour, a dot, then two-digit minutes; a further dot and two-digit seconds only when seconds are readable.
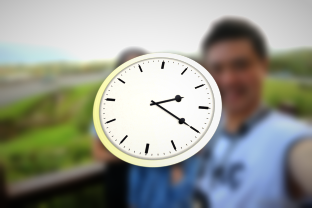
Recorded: 2.20
